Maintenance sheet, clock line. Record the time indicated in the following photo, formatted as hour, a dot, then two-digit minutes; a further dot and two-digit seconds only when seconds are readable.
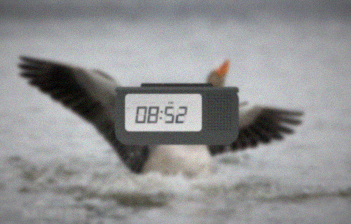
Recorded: 8.52
